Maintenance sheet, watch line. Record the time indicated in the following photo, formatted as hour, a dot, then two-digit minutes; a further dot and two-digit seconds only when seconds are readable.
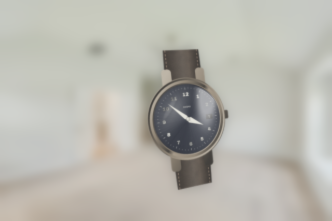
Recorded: 3.52
